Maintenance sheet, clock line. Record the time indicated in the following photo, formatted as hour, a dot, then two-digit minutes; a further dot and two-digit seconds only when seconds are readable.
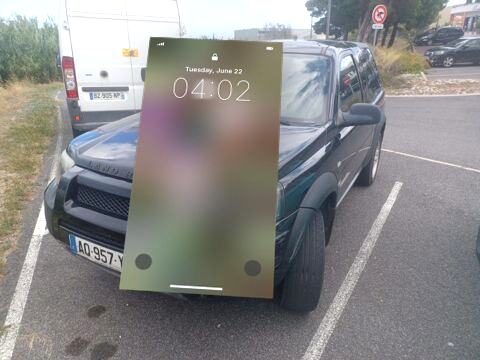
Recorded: 4.02
